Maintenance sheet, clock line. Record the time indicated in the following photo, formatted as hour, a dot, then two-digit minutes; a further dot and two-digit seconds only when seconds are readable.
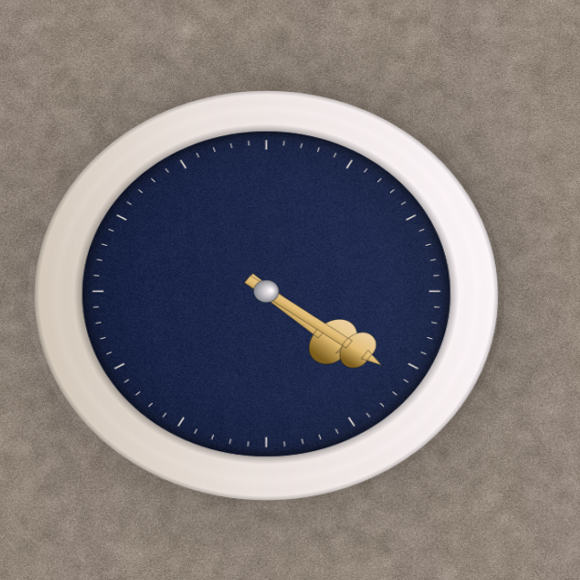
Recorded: 4.21
